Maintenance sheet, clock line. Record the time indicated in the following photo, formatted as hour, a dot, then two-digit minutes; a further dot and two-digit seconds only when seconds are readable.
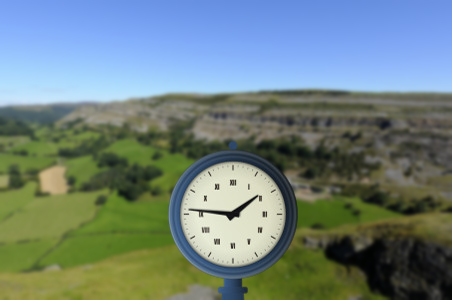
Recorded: 1.46
